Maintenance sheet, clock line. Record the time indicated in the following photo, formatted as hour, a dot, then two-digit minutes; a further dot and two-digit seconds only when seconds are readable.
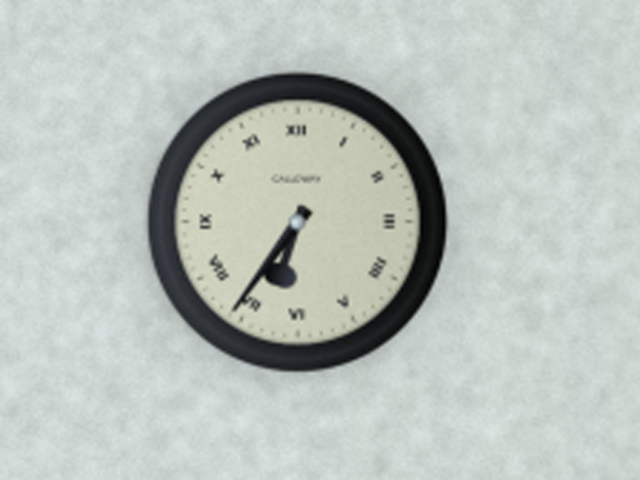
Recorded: 6.36
